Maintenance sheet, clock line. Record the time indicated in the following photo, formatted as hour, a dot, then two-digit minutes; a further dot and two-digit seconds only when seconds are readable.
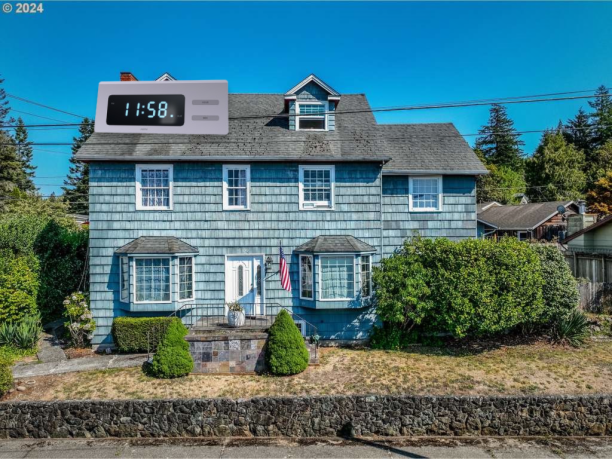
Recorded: 11.58
